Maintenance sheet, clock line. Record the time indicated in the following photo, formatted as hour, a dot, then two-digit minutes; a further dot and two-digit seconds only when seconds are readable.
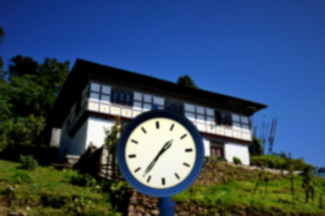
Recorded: 1.37
